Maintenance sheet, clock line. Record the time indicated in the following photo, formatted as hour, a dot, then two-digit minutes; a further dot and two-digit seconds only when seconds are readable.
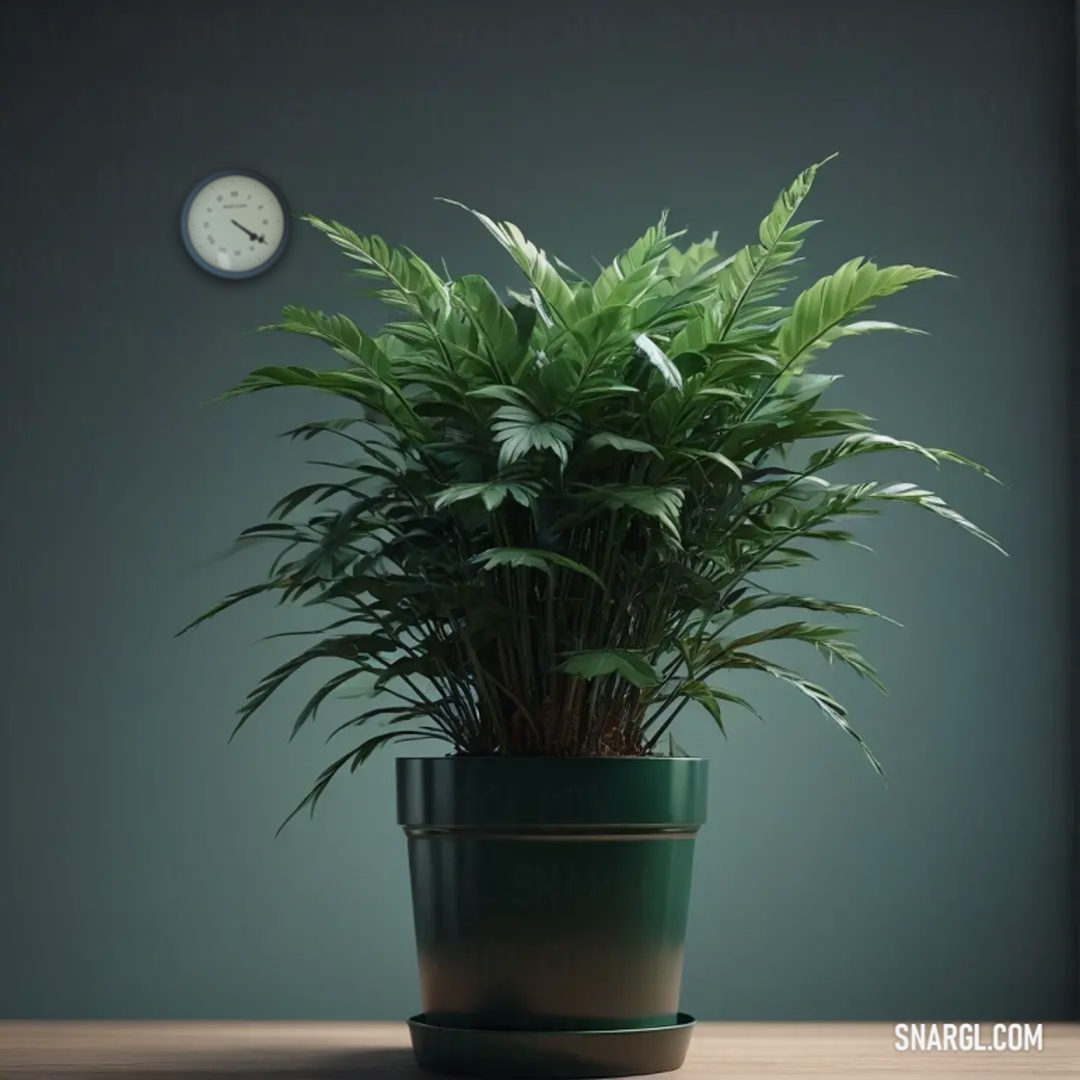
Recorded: 4.21
